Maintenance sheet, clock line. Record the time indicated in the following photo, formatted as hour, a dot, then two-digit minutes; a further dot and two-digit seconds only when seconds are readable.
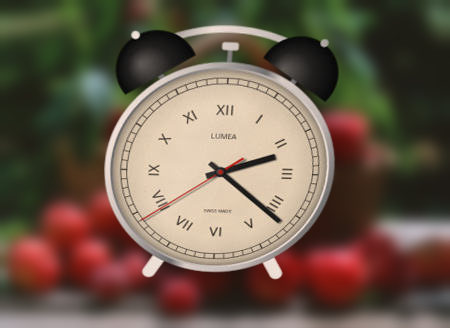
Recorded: 2.21.39
